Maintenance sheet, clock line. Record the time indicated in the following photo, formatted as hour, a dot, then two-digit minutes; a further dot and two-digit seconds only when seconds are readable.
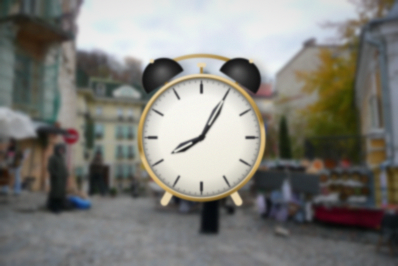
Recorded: 8.05
